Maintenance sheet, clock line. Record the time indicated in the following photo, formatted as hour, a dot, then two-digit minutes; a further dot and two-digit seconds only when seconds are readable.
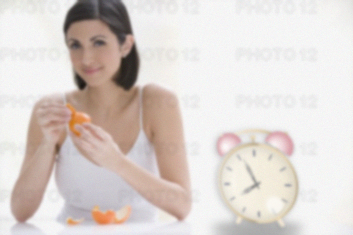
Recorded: 7.56
